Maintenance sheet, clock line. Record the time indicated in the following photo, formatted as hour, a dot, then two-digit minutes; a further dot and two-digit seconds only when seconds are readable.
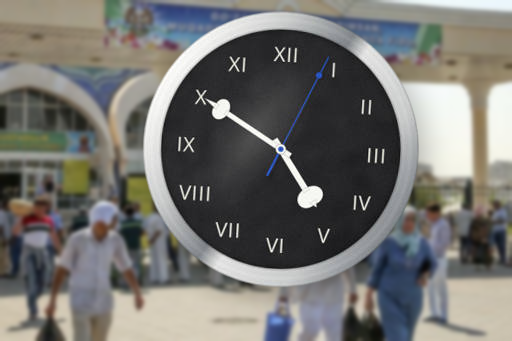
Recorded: 4.50.04
